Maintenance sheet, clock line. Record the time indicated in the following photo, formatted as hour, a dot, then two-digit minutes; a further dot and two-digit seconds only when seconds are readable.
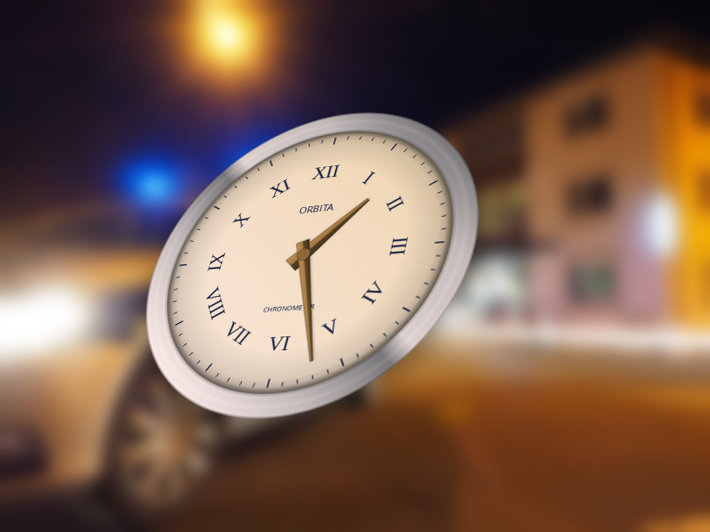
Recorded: 1.27
